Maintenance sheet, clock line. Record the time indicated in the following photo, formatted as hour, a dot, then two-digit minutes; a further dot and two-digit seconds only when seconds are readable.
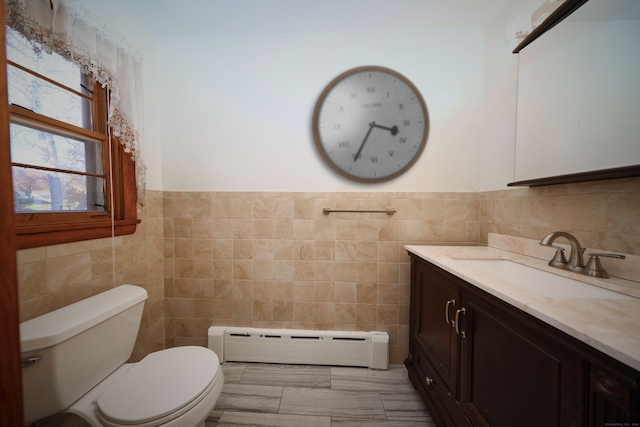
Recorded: 3.35
